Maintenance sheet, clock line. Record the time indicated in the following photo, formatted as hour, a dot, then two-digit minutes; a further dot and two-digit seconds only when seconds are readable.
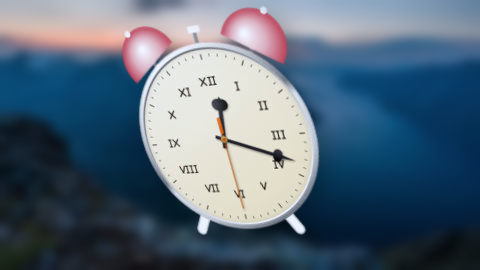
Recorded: 12.18.30
